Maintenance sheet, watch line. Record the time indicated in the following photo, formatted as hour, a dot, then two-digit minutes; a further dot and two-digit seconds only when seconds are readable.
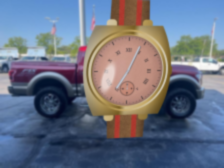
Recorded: 7.04
